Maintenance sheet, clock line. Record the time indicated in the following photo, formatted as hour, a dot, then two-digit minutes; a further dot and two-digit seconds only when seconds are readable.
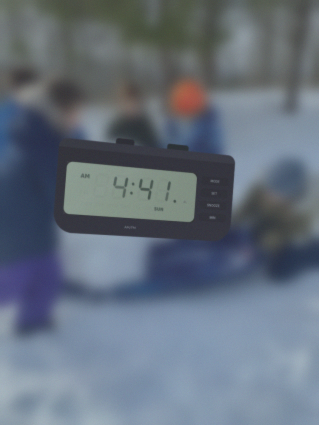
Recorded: 4.41
